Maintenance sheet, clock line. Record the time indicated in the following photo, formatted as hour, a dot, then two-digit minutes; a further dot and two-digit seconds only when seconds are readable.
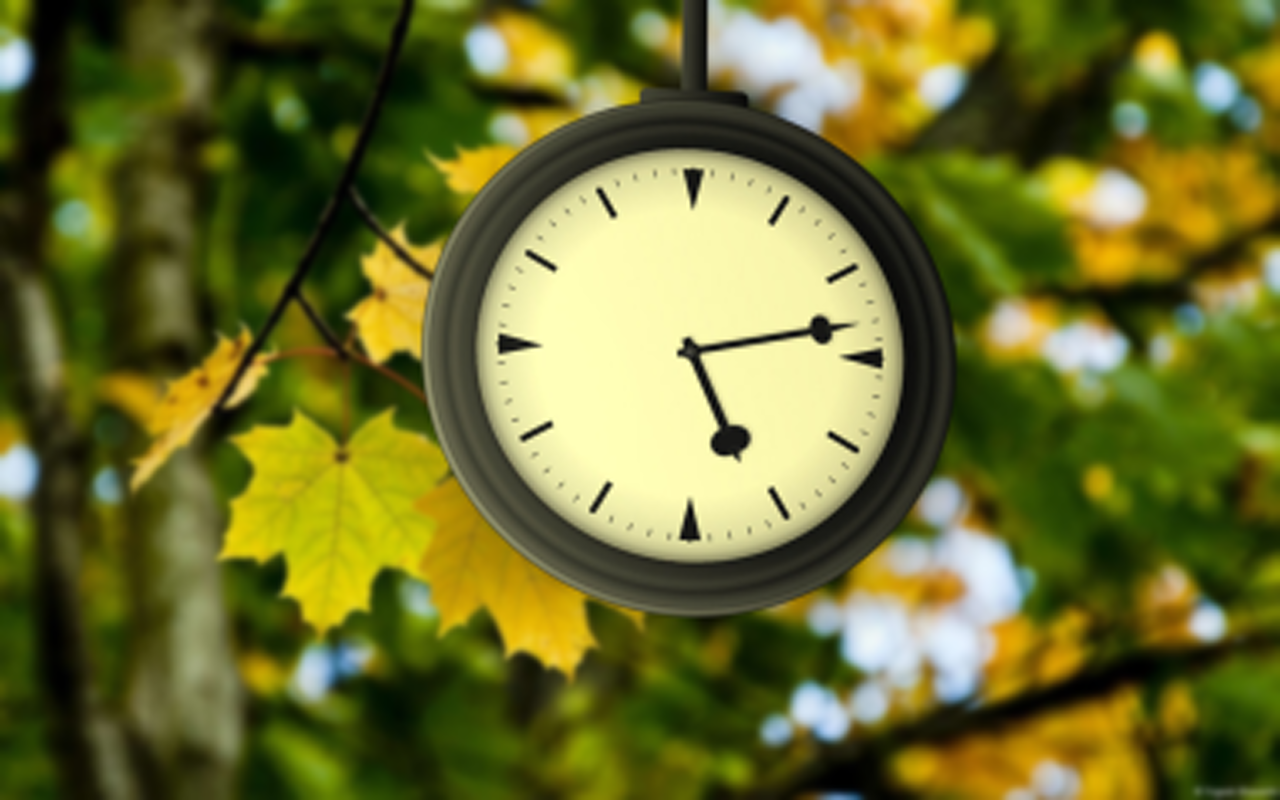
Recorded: 5.13
